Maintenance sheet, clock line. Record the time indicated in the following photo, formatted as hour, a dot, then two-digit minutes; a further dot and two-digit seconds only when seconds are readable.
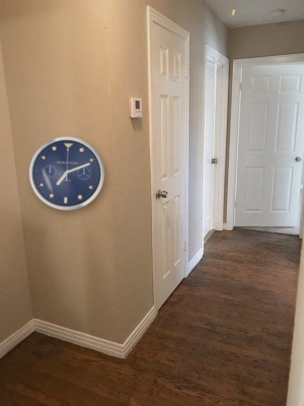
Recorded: 7.11
